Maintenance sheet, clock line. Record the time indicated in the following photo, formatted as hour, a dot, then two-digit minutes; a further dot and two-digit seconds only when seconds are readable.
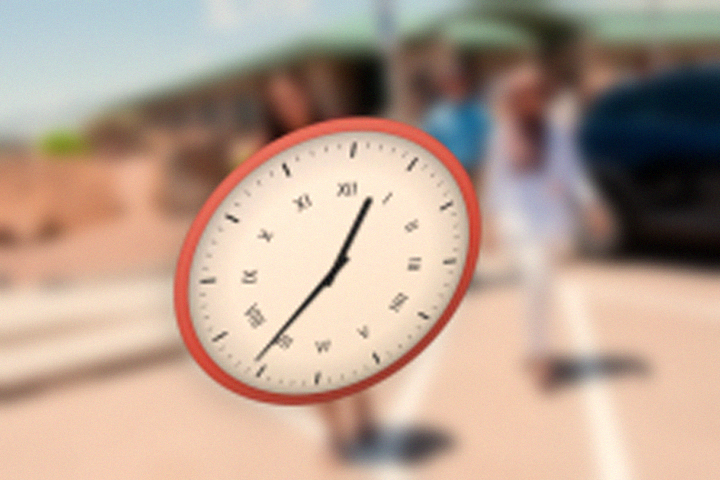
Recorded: 12.36
